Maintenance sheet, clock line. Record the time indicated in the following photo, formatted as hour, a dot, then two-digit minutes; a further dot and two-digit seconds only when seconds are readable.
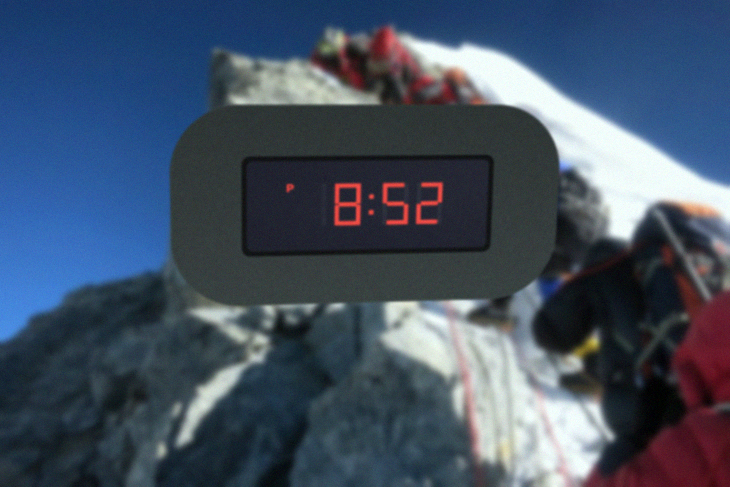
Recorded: 8.52
